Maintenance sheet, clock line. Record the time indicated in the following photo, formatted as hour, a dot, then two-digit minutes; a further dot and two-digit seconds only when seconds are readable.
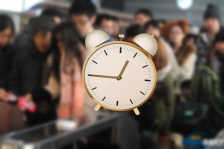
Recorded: 12.45
